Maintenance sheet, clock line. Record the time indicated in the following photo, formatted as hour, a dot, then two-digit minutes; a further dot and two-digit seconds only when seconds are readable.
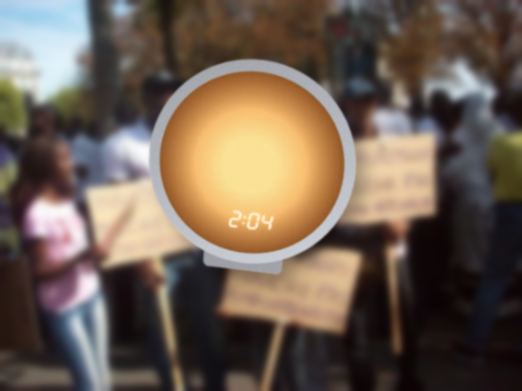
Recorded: 2.04
